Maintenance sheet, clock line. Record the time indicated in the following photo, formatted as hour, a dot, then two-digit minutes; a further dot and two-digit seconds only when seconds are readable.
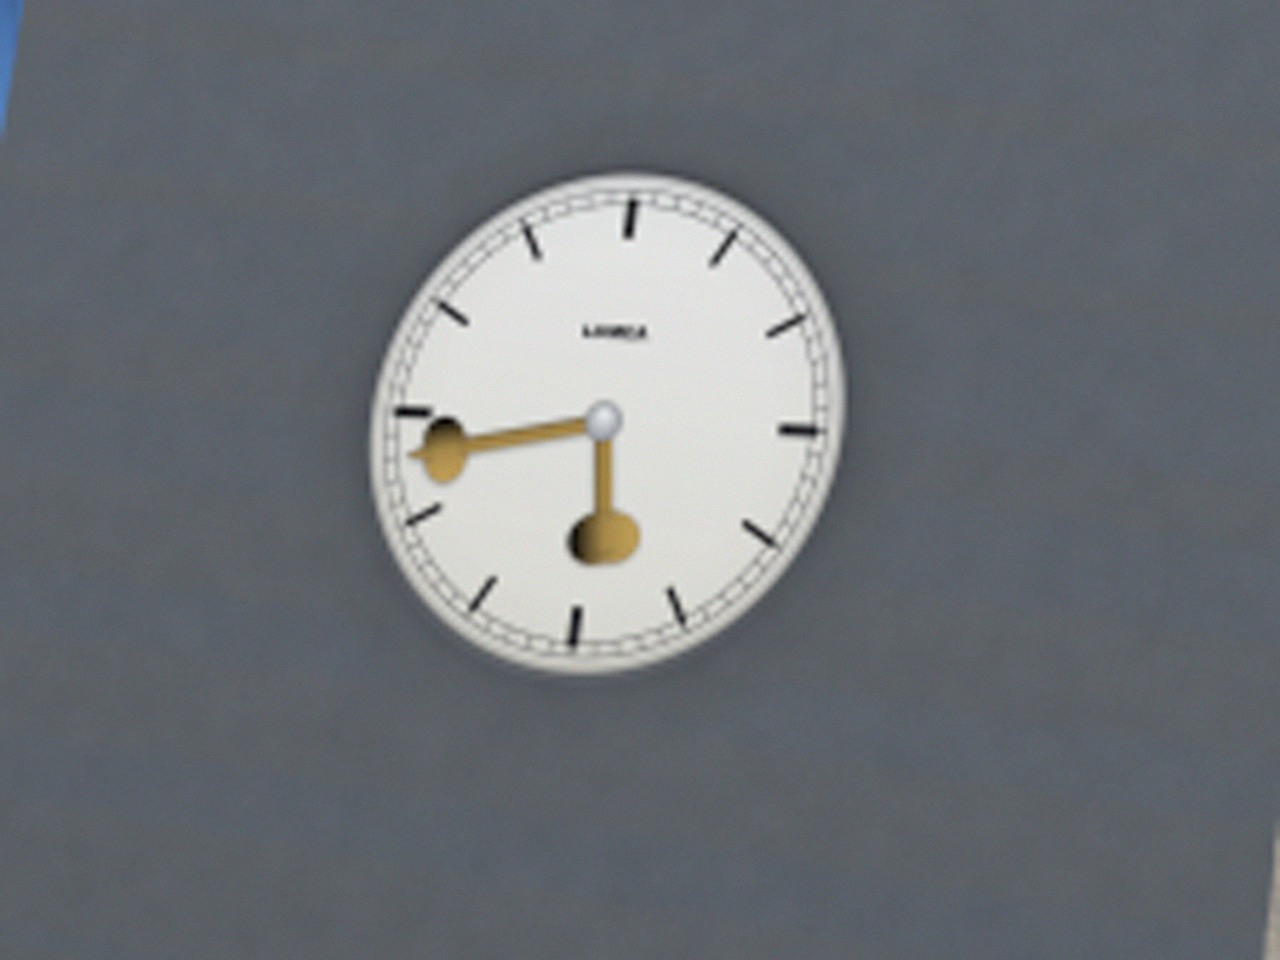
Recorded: 5.43
